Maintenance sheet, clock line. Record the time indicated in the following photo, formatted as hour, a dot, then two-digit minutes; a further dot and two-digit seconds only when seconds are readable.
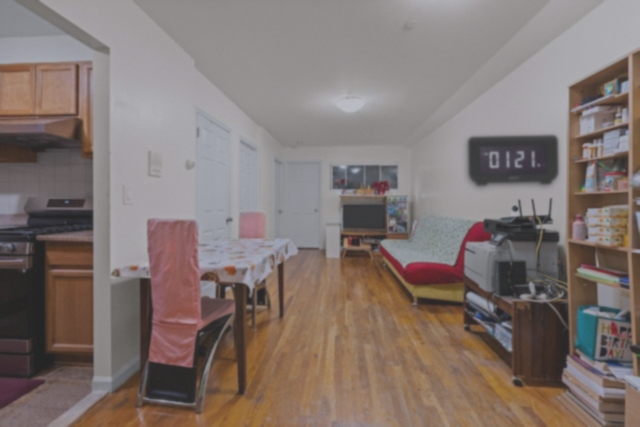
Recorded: 1.21
